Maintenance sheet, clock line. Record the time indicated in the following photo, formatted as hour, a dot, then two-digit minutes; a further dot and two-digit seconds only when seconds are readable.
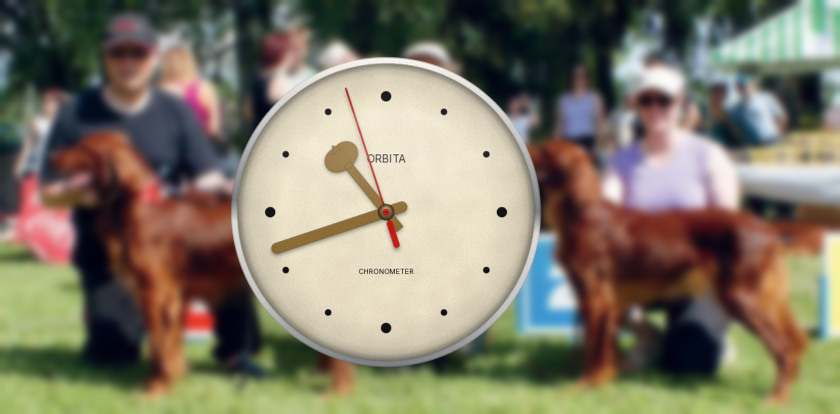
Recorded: 10.41.57
